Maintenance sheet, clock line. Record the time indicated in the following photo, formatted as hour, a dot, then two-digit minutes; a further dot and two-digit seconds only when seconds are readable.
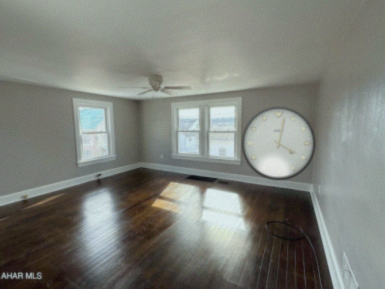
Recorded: 4.02
